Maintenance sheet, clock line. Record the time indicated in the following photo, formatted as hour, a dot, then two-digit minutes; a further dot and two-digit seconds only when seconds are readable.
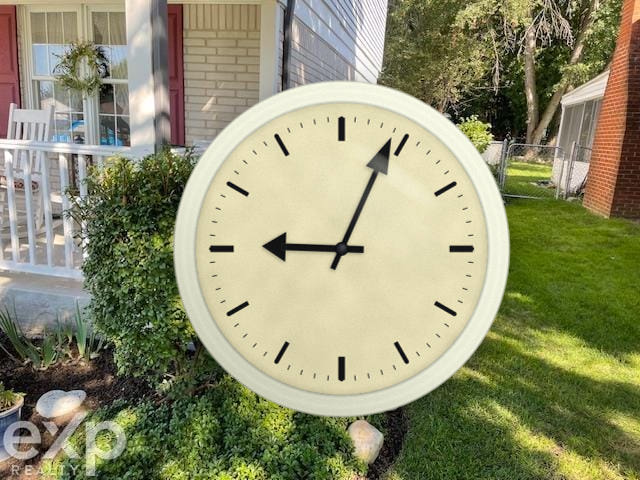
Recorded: 9.04
